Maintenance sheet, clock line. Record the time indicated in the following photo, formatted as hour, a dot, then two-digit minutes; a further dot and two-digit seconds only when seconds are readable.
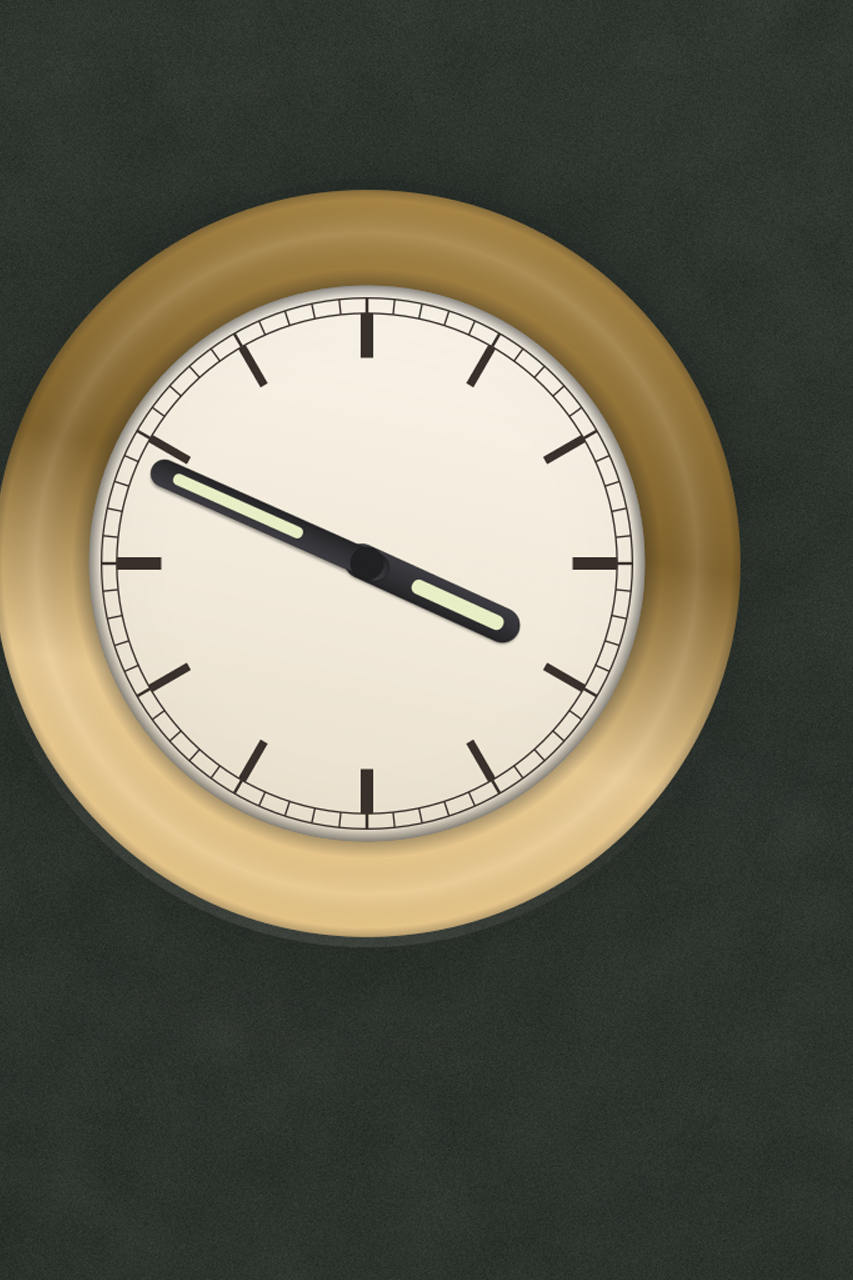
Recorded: 3.49
